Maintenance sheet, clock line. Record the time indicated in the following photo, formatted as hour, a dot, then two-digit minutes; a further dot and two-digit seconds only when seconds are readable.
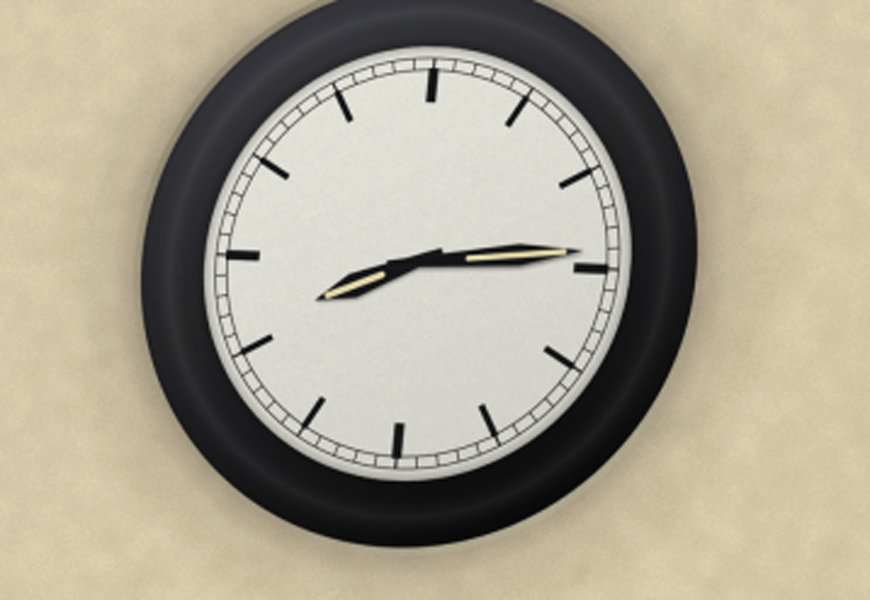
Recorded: 8.14
